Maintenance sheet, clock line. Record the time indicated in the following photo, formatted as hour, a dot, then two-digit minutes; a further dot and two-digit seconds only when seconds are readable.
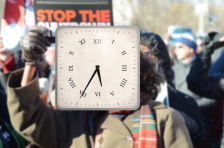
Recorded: 5.35
